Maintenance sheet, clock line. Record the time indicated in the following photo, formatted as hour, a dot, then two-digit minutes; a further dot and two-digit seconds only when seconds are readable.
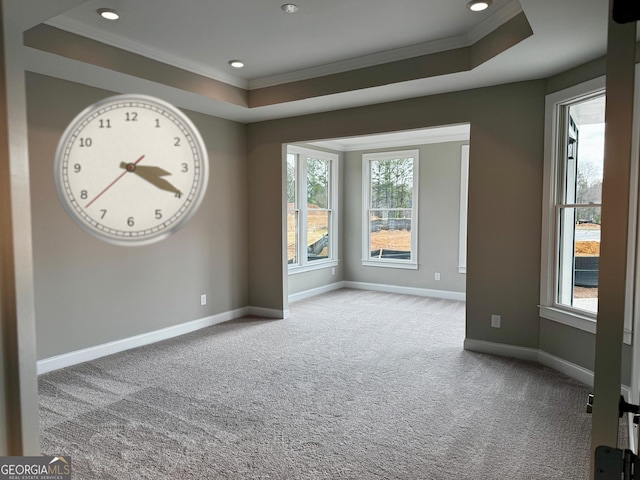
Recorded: 3.19.38
